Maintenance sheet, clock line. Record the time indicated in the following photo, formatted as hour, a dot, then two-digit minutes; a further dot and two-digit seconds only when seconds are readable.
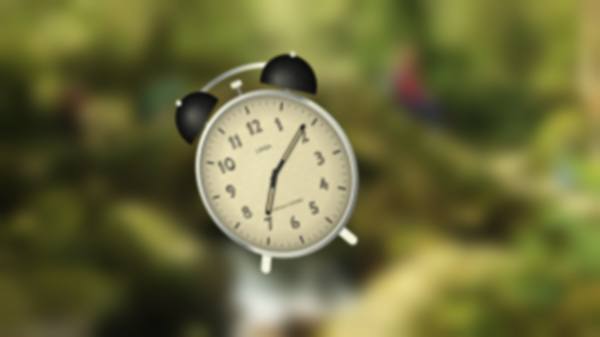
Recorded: 7.09
